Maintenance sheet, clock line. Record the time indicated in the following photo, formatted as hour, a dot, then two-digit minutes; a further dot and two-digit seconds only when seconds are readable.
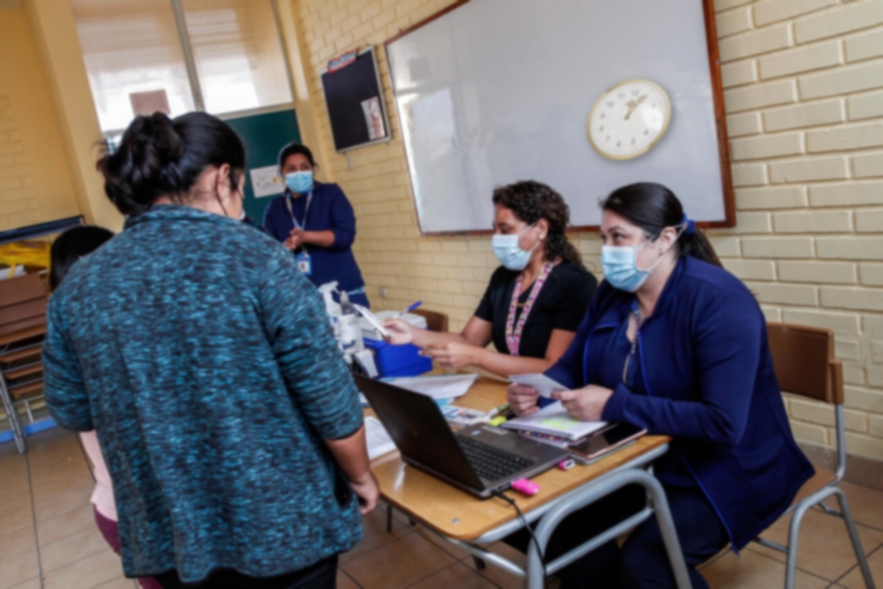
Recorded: 12.04
